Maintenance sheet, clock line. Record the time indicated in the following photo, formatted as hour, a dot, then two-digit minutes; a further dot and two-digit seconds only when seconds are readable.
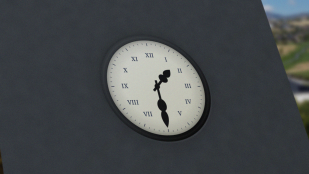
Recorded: 1.30
